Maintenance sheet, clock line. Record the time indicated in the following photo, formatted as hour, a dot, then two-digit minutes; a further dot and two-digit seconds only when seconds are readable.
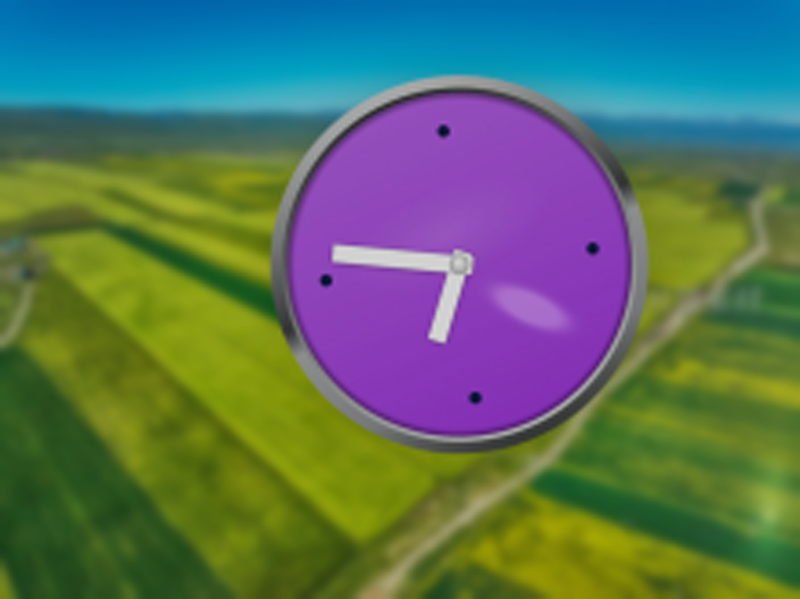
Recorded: 6.47
